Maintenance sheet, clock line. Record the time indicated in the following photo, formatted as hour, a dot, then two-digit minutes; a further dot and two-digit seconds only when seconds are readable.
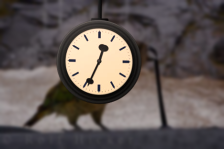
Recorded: 12.34
